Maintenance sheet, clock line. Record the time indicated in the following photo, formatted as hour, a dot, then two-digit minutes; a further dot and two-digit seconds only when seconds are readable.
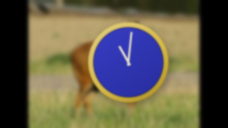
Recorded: 11.01
